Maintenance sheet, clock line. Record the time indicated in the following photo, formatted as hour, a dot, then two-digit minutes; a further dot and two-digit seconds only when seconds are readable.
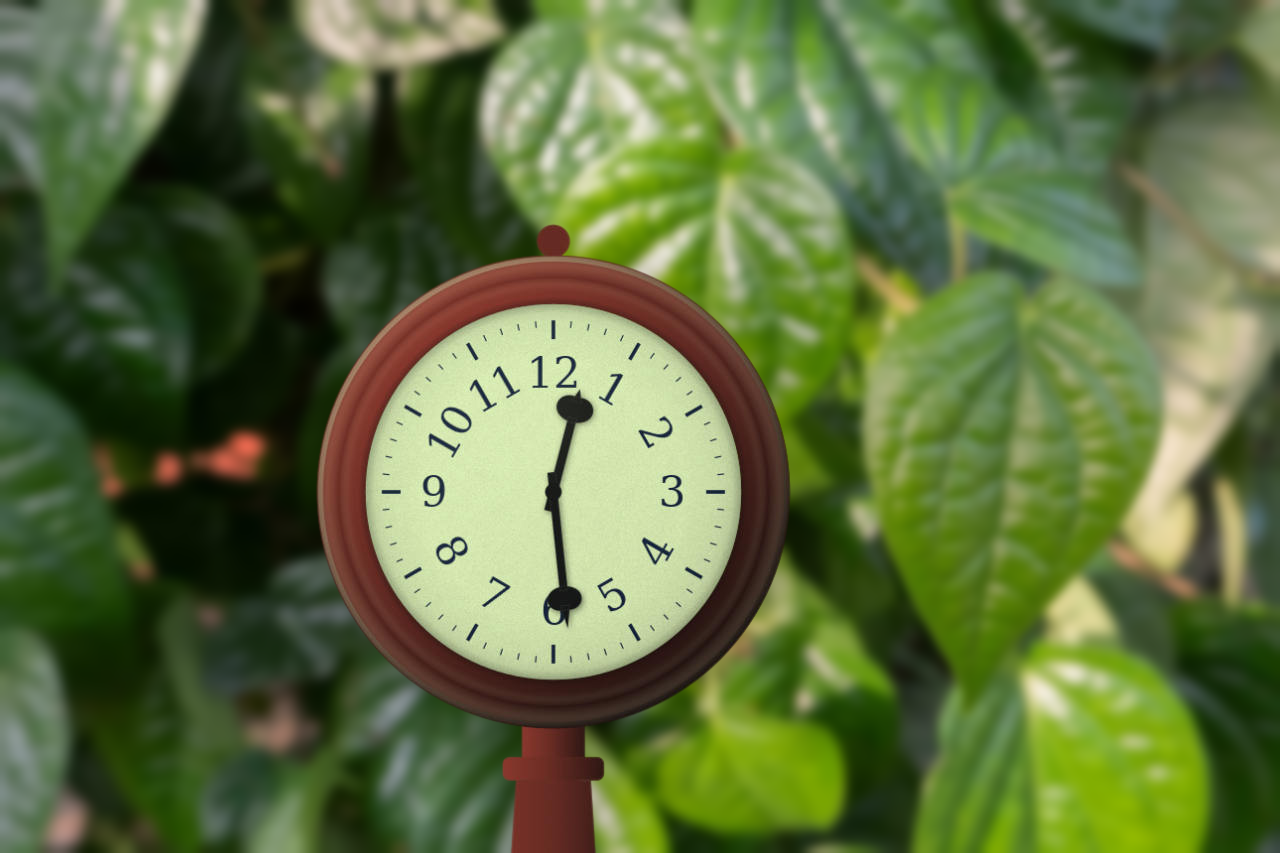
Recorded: 12.29
